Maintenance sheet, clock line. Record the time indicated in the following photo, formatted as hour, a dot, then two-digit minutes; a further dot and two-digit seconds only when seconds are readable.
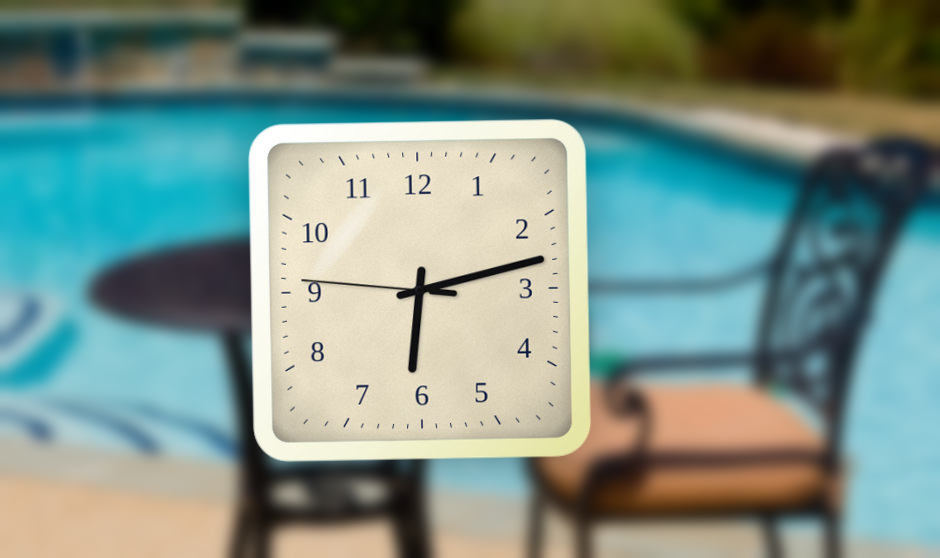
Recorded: 6.12.46
